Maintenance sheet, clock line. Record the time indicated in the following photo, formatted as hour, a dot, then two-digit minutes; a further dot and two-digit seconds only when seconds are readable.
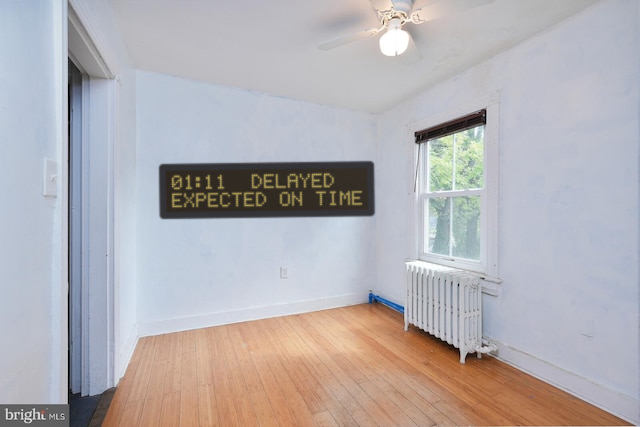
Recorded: 1.11
